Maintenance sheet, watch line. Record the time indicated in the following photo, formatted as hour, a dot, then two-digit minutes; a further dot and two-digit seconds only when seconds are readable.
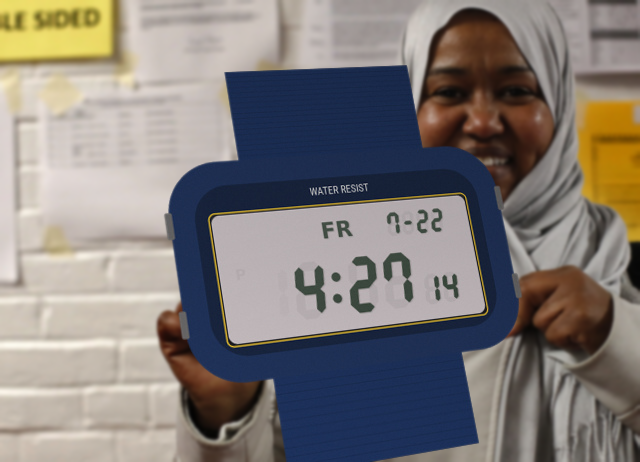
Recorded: 4.27.14
